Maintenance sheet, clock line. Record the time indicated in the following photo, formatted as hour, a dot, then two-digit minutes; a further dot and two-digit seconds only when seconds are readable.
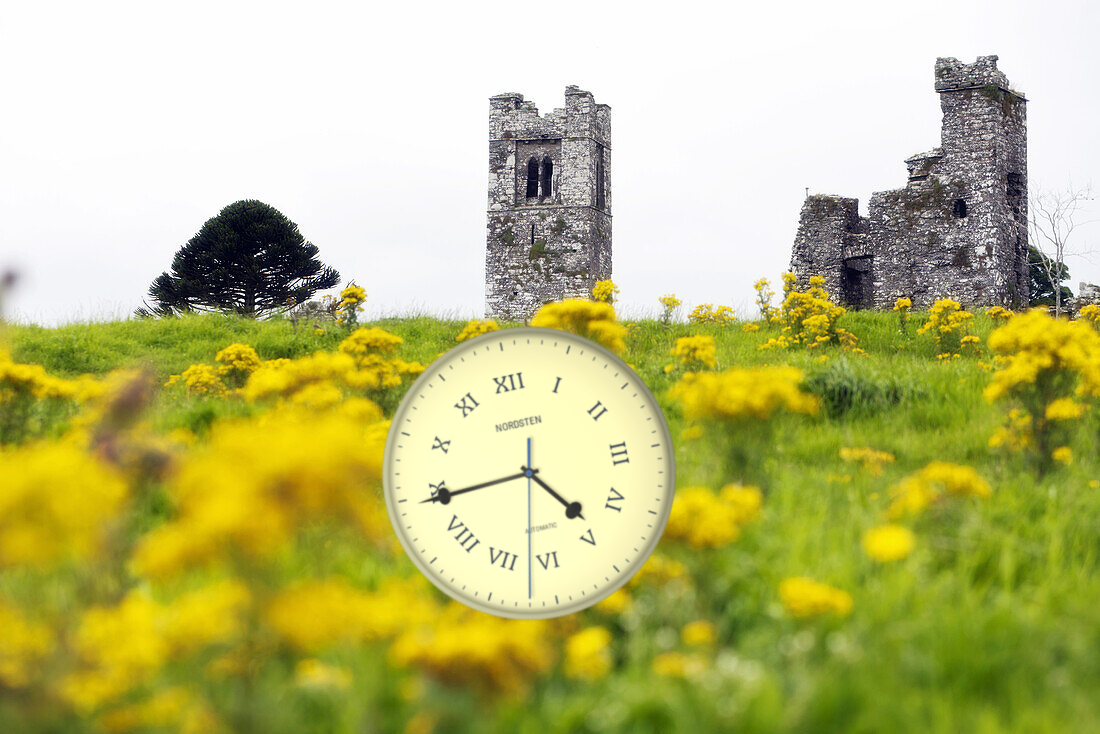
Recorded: 4.44.32
